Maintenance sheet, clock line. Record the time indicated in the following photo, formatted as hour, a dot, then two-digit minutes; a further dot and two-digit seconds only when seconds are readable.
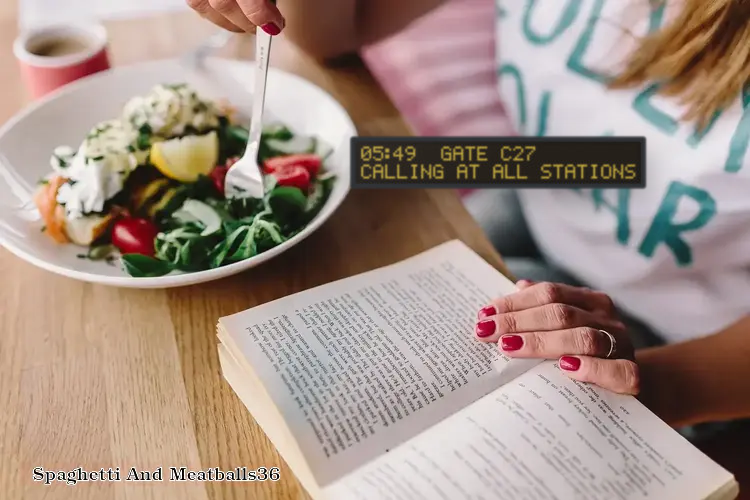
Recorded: 5.49
